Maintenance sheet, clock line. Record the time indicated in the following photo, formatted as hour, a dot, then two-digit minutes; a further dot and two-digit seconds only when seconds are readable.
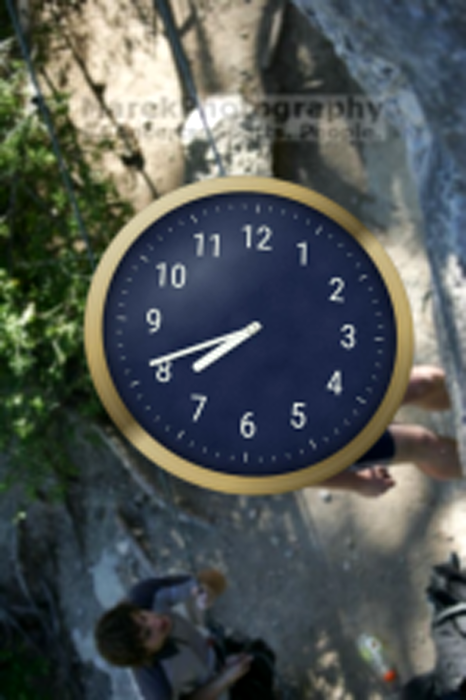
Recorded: 7.41
